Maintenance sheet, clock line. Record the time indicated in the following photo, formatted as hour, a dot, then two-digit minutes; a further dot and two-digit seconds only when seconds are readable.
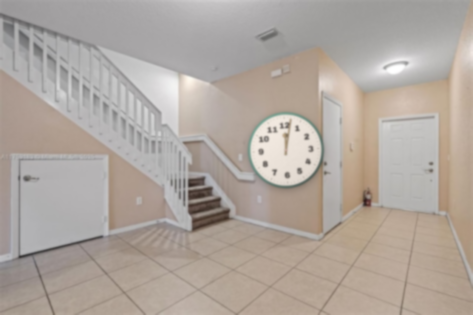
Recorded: 12.02
